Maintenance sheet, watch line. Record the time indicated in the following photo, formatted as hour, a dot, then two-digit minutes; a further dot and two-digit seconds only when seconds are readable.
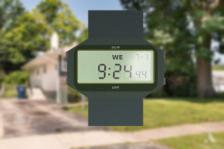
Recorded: 9.24.44
